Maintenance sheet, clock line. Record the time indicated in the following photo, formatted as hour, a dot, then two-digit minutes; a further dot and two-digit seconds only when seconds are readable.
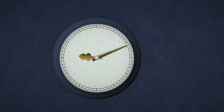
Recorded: 9.11
